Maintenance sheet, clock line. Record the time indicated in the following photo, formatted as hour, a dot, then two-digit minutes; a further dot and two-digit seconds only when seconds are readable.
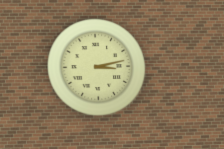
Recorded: 3.13
